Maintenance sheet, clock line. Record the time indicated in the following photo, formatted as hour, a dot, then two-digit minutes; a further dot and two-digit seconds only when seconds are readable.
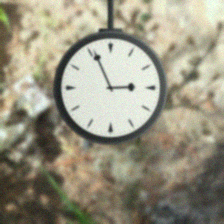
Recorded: 2.56
